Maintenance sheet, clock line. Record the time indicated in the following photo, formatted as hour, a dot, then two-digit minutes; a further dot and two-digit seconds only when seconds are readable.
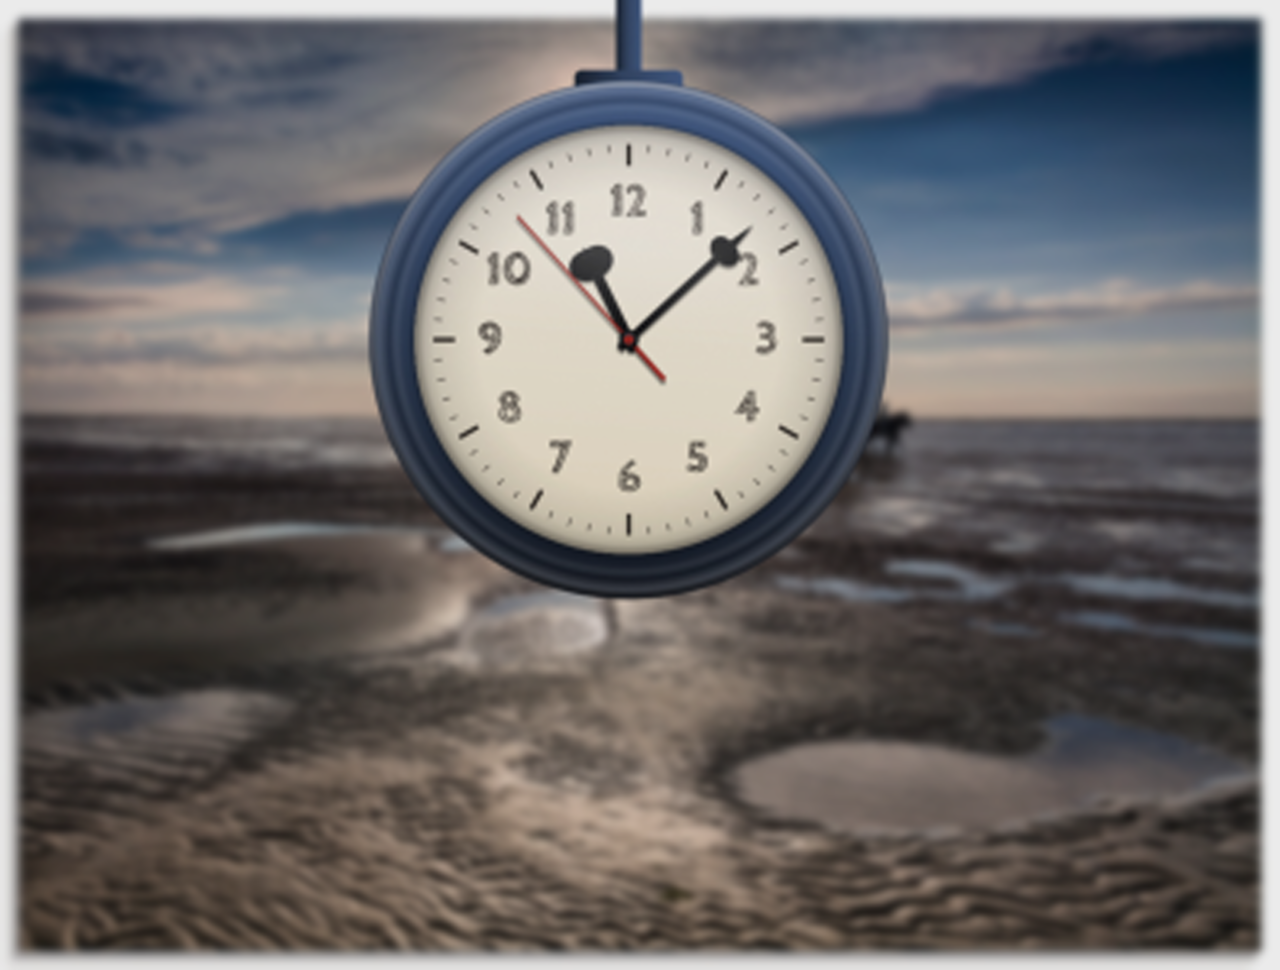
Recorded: 11.07.53
